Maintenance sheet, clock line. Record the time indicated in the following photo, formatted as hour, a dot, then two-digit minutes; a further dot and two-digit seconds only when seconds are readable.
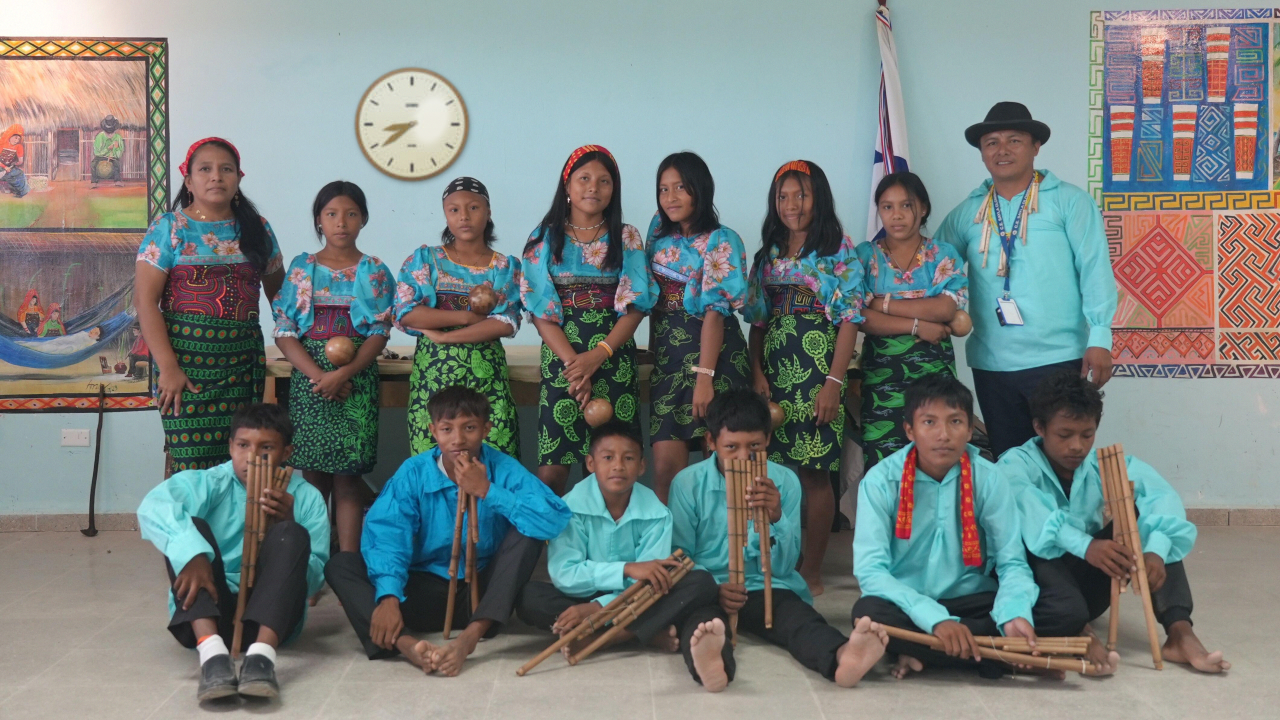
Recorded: 8.39
